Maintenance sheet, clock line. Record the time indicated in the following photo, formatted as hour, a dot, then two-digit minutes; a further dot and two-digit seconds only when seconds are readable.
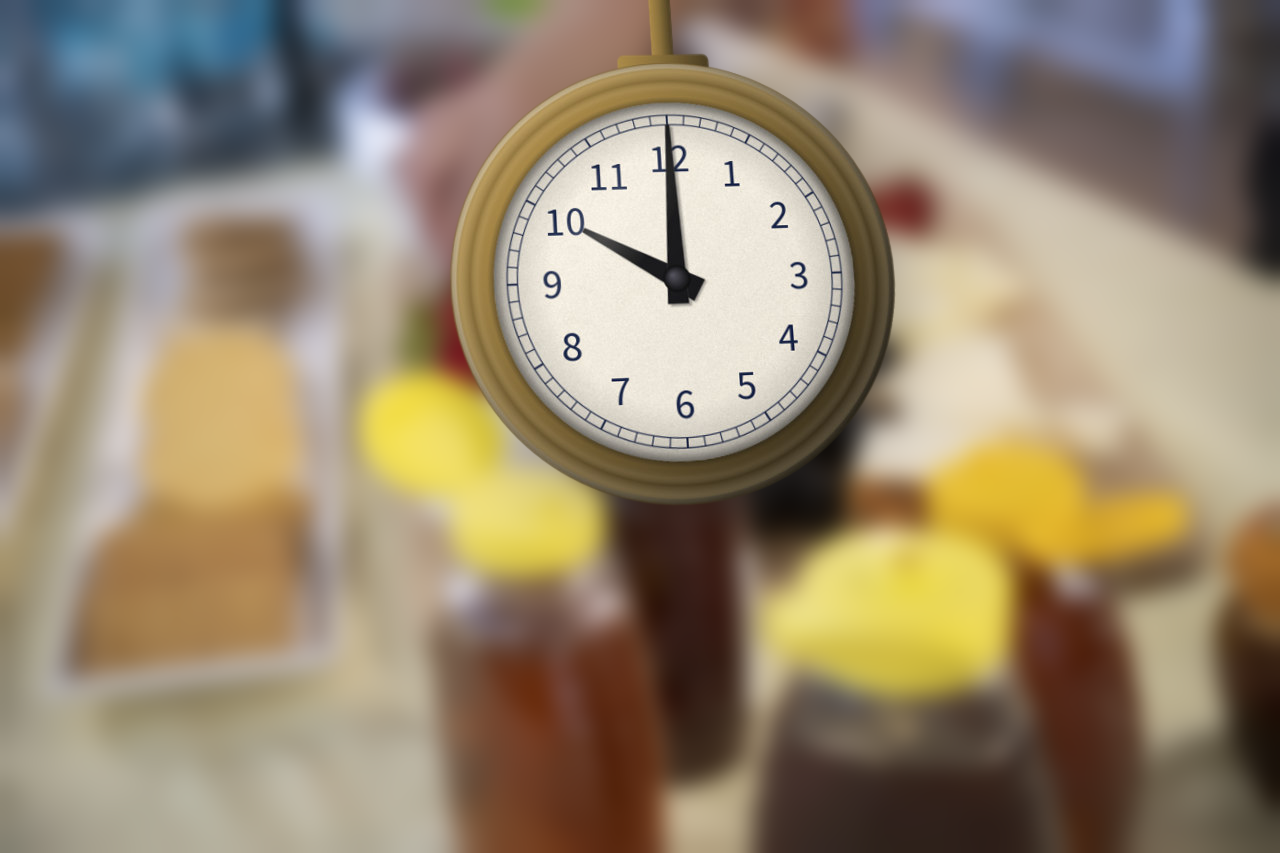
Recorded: 10.00
